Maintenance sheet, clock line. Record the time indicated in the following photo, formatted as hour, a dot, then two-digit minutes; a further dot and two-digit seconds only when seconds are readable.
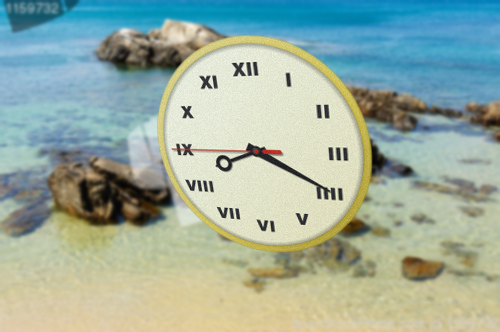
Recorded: 8.19.45
